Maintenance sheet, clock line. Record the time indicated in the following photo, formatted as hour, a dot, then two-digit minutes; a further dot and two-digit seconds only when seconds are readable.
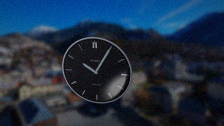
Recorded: 10.05
